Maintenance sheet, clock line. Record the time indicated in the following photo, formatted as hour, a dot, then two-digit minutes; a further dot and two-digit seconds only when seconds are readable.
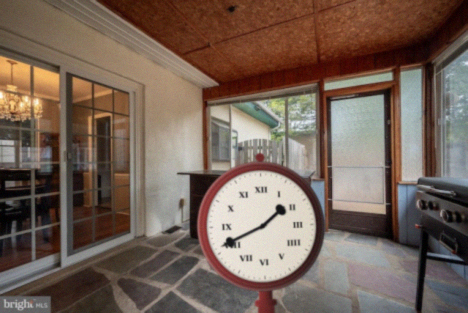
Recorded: 1.41
